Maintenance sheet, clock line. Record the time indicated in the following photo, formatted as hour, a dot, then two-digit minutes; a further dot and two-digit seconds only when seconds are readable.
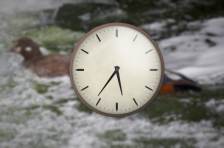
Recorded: 5.36
